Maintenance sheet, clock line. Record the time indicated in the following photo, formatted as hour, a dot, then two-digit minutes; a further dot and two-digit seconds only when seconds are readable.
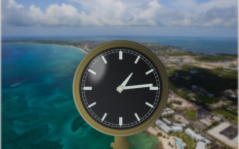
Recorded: 1.14
